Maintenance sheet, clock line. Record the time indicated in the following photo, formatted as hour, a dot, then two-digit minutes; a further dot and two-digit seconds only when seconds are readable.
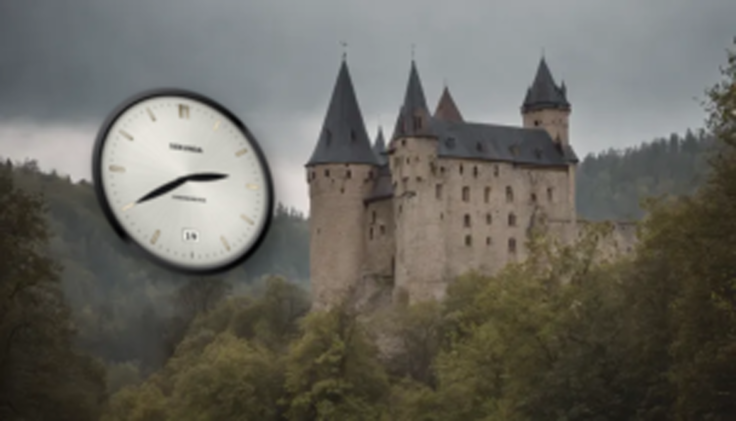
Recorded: 2.40
